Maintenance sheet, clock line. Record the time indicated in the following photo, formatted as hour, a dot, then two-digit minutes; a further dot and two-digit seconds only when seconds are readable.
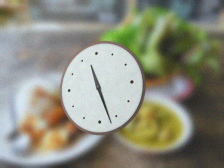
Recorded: 11.27
